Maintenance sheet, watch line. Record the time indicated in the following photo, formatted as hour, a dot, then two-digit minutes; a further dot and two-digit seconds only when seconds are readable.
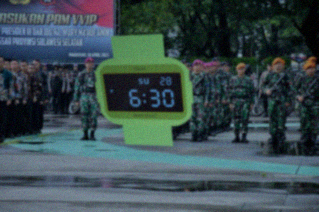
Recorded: 6.30
